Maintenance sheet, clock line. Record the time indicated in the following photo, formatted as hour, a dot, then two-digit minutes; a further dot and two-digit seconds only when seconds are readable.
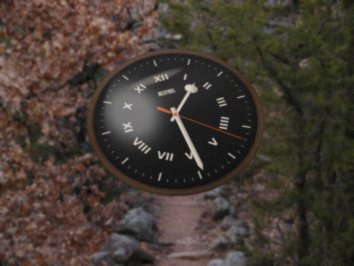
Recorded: 1.29.22
